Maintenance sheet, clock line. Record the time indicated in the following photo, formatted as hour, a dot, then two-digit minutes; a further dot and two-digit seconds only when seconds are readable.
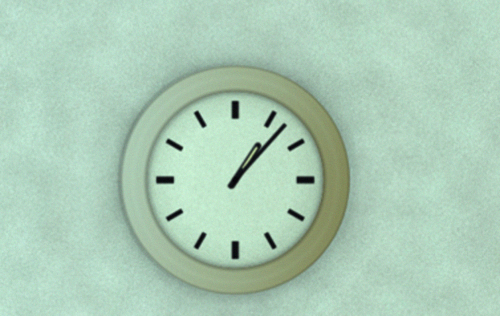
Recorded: 1.07
